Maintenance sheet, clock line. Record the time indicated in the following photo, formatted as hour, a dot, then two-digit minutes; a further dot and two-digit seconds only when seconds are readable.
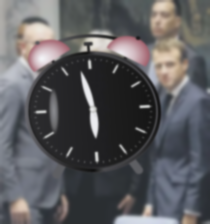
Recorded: 5.58
